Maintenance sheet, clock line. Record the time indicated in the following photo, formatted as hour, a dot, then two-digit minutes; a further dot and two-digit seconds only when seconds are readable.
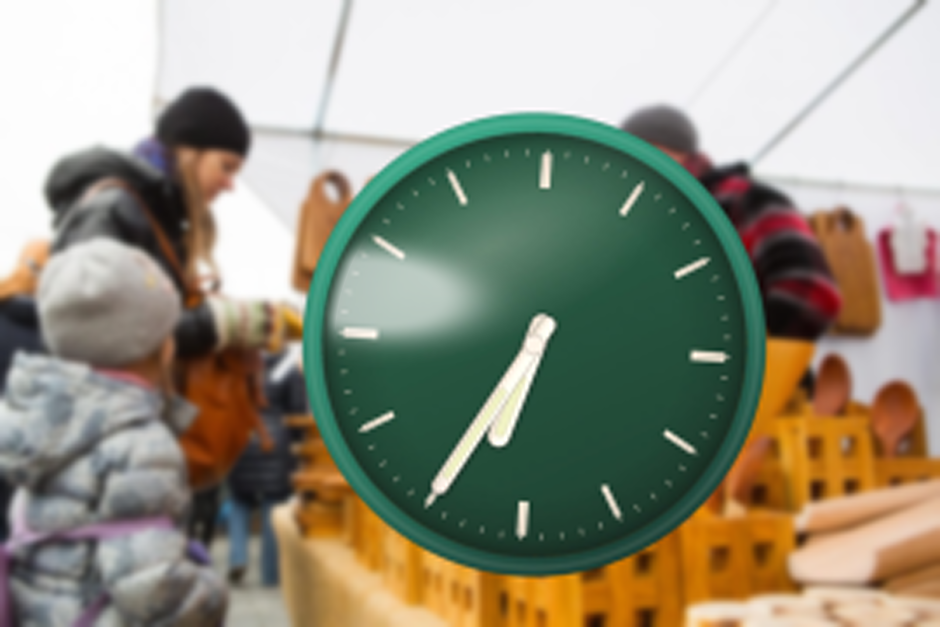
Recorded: 6.35
